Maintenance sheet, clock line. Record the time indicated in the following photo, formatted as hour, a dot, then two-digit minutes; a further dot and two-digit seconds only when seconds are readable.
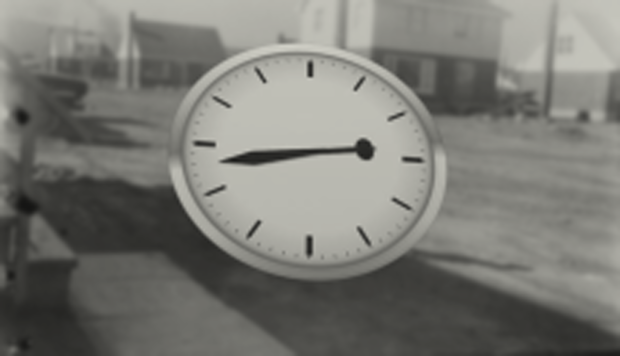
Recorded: 2.43
